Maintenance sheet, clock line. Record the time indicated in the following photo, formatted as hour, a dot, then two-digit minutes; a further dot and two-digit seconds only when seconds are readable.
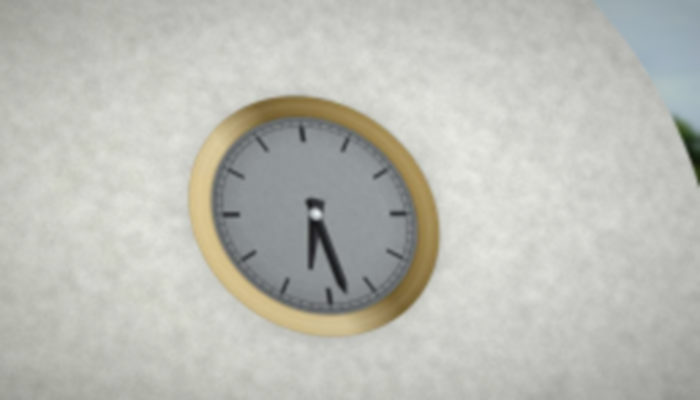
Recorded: 6.28
